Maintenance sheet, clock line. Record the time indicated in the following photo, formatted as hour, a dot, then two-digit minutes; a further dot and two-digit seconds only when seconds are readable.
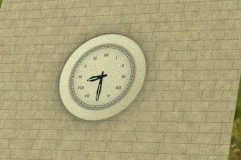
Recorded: 8.30
